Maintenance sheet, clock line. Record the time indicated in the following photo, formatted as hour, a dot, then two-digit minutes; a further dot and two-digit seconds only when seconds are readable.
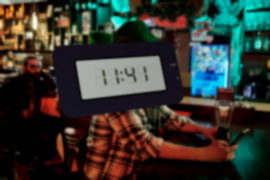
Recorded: 11.41
